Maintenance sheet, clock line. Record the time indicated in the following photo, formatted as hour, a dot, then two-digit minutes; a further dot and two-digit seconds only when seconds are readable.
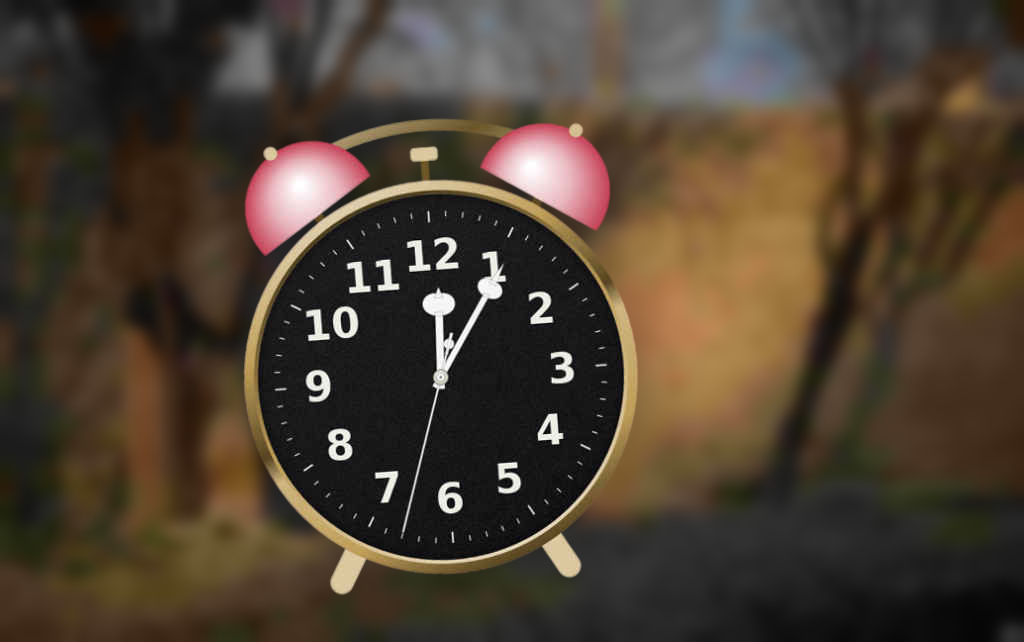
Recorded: 12.05.33
